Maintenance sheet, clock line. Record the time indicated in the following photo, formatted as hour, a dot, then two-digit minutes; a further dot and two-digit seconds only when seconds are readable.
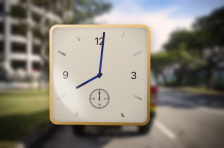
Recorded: 8.01
